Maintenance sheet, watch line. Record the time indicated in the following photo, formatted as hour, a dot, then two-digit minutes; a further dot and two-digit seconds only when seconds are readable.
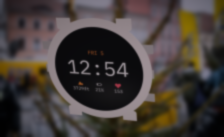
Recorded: 12.54
